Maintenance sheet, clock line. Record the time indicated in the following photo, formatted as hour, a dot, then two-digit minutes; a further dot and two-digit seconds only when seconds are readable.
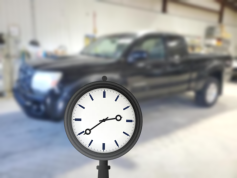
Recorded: 2.39
